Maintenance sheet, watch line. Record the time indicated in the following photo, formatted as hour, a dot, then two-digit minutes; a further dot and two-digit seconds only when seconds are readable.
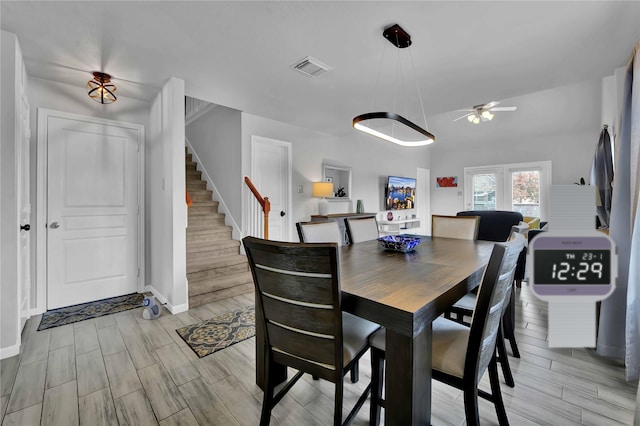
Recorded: 12.29
